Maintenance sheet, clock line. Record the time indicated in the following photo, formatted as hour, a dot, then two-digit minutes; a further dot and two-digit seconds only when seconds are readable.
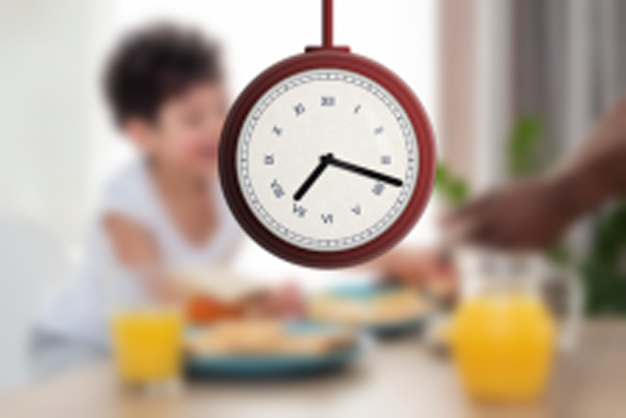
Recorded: 7.18
